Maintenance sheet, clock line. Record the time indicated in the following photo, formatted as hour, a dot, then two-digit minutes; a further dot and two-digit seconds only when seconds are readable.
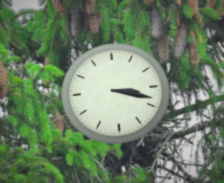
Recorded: 3.18
